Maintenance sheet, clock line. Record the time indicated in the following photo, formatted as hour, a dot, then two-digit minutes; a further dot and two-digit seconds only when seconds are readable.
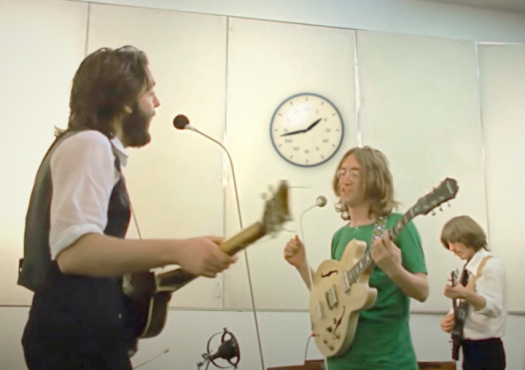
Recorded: 1.43
